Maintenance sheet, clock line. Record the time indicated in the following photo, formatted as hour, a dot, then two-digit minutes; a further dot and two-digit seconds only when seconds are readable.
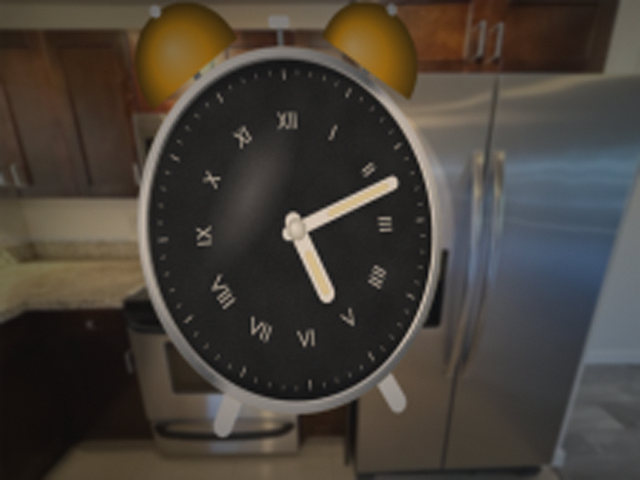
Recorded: 5.12
